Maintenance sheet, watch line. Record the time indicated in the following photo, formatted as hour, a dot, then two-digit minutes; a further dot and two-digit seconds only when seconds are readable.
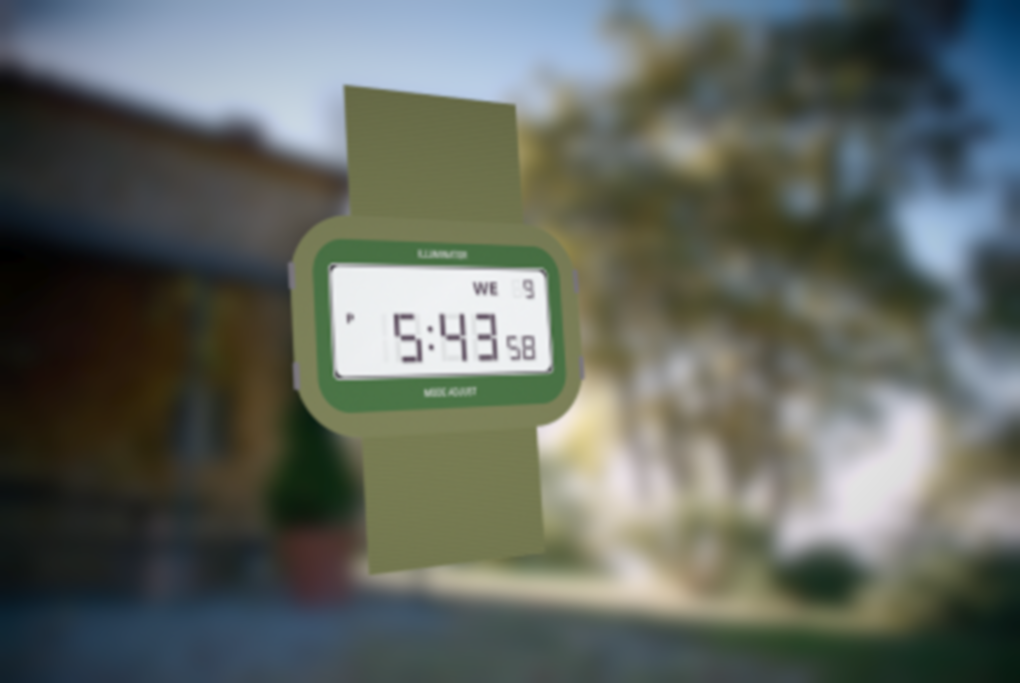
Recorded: 5.43.58
